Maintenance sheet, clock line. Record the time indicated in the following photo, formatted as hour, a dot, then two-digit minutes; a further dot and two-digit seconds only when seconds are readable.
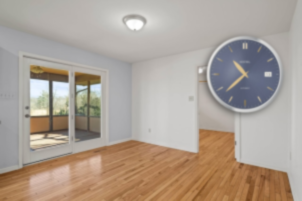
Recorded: 10.38
